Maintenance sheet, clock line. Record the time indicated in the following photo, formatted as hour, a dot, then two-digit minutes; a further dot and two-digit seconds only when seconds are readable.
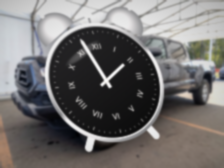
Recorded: 1.57
